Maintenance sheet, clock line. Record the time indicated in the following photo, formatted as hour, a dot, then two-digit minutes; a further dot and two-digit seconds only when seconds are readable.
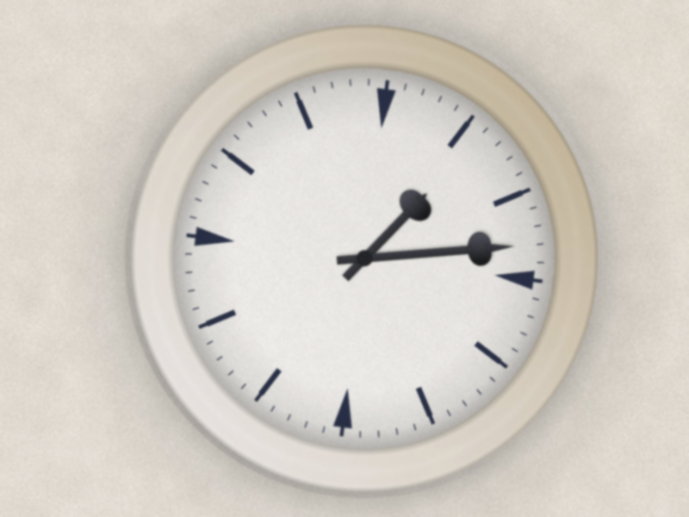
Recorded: 1.13
